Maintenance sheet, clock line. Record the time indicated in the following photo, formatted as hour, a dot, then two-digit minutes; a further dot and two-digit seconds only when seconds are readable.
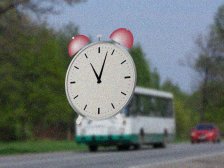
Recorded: 11.03
